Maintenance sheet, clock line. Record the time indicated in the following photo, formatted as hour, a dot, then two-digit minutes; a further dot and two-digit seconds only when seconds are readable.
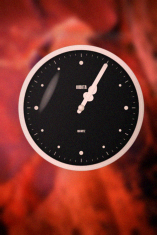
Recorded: 1.05
